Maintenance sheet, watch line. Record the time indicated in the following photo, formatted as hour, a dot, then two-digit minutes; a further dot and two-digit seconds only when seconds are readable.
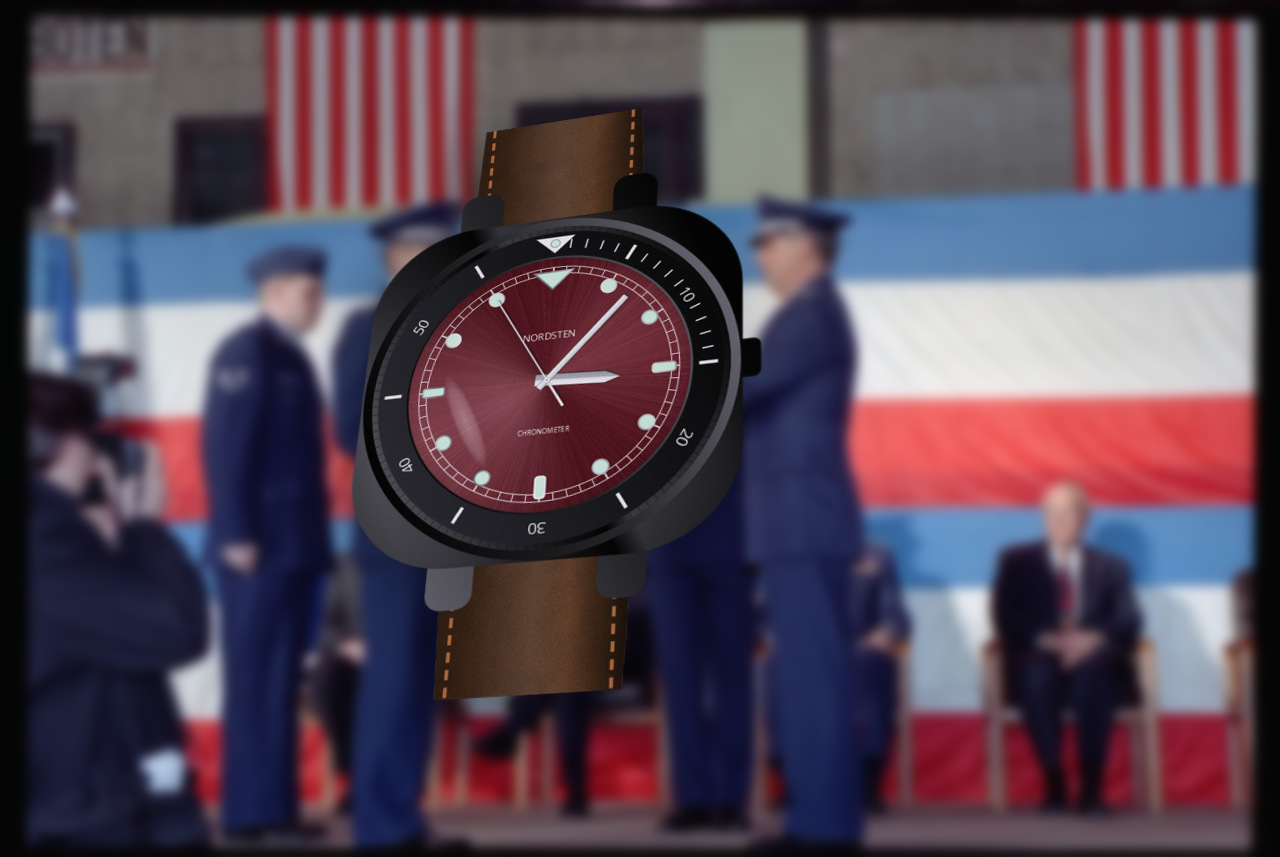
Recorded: 3.06.55
